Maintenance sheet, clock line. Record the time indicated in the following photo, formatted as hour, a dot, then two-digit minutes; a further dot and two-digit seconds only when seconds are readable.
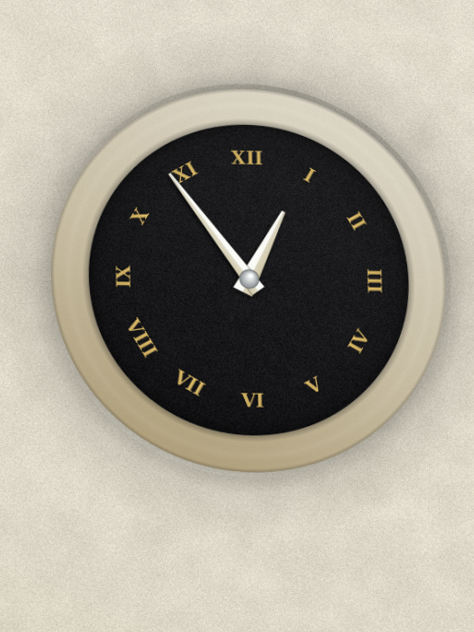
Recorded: 12.54
